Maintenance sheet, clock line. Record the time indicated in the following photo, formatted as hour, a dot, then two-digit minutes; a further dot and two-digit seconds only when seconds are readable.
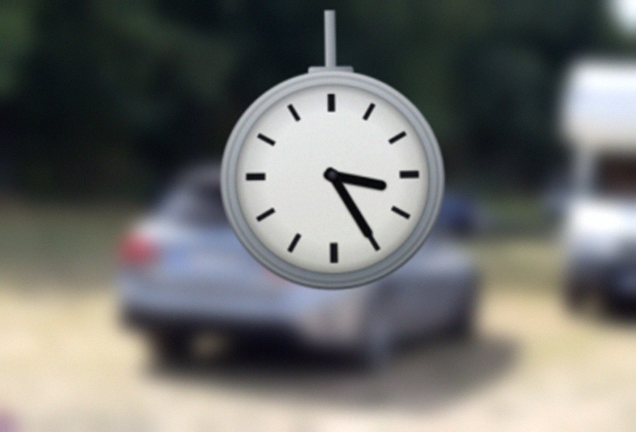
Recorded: 3.25
